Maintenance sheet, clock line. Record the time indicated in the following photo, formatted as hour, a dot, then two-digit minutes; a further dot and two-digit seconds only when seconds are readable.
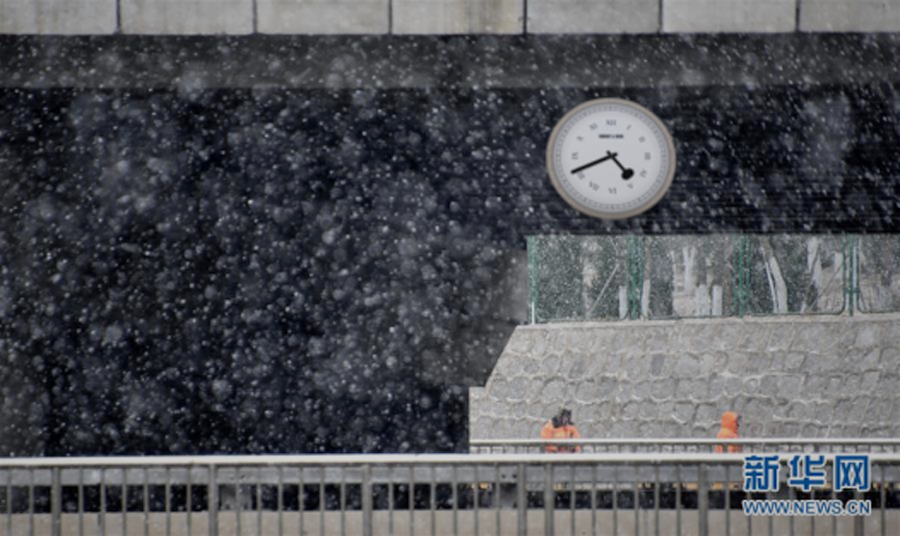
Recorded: 4.41
